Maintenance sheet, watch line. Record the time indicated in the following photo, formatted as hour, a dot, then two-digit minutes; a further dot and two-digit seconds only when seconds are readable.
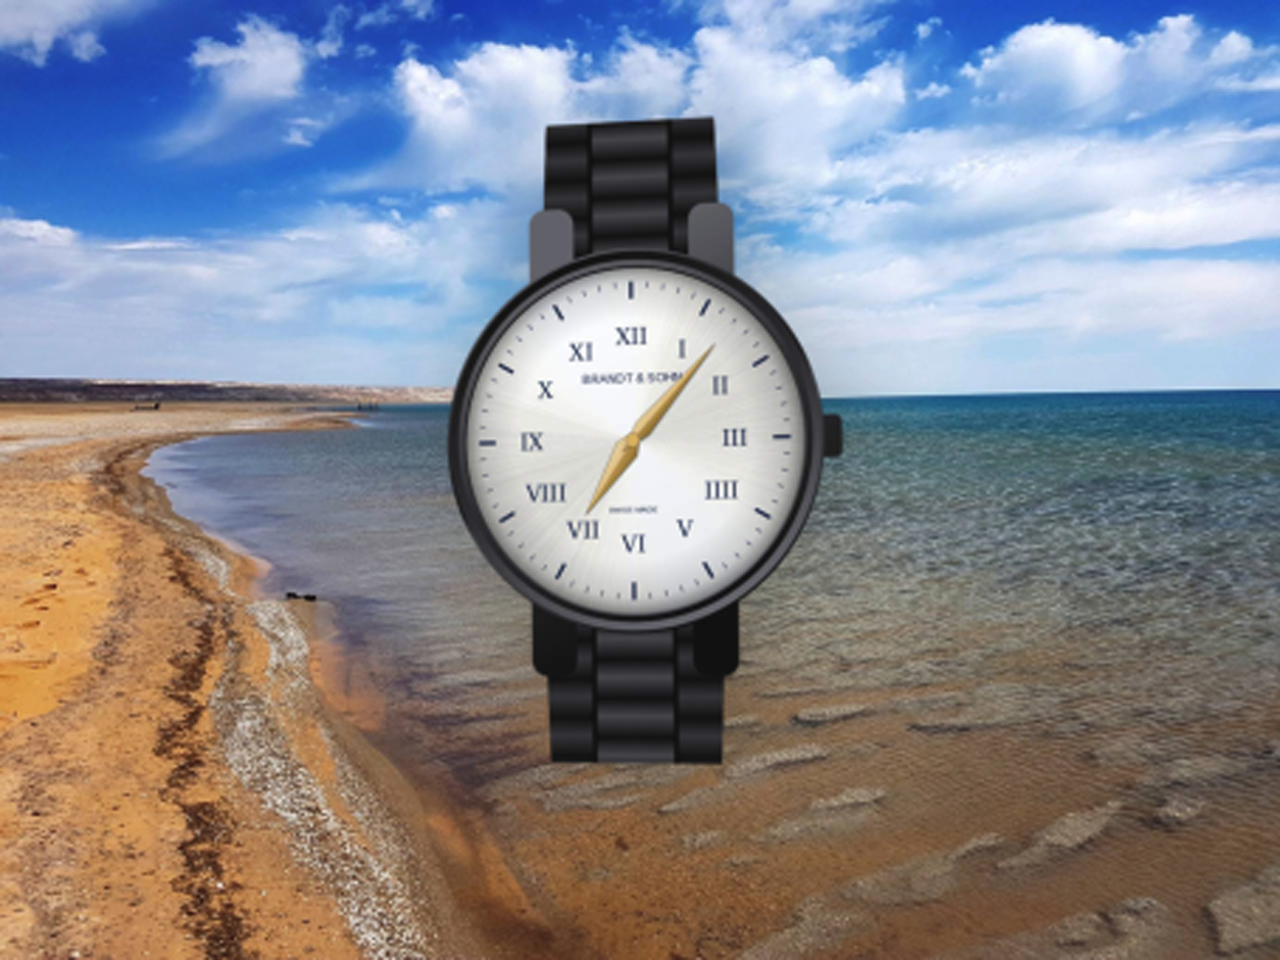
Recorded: 7.07
